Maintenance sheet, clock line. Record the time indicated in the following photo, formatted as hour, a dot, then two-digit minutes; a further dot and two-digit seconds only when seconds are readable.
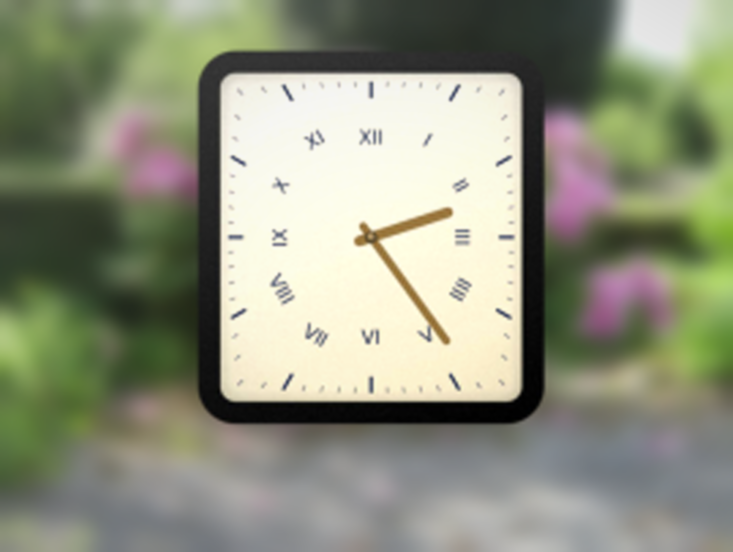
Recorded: 2.24
